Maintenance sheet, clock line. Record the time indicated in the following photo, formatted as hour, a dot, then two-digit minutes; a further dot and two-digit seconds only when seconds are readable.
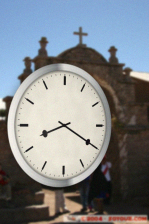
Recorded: 8.20
